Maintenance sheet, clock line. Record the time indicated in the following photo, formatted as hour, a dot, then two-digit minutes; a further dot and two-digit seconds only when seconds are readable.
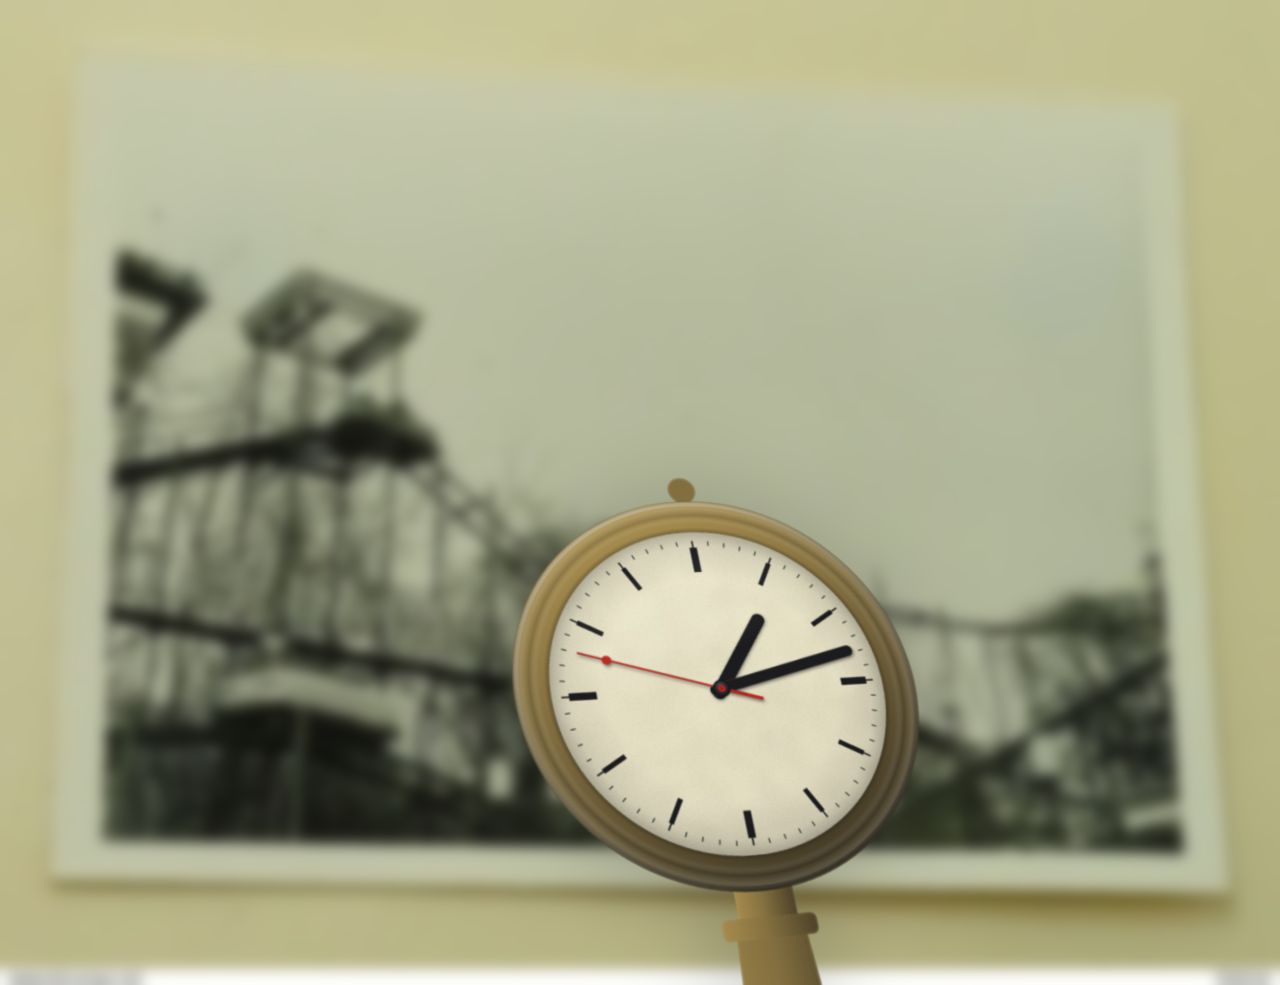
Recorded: 1.12.48
